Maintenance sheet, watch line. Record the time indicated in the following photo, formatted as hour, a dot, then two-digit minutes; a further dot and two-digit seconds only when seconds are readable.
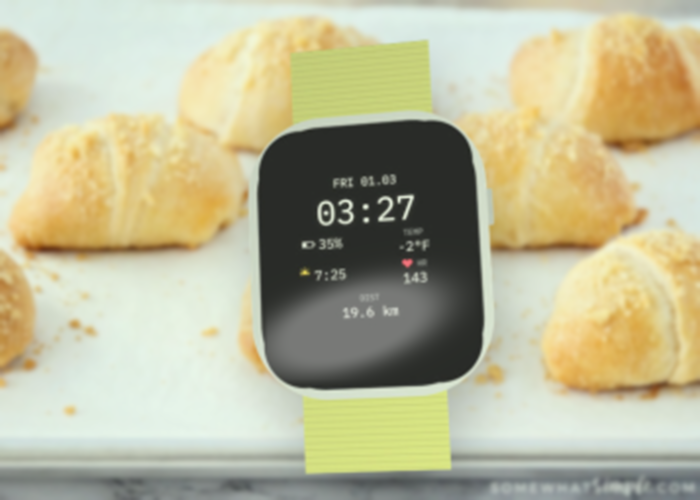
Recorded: 3.27
